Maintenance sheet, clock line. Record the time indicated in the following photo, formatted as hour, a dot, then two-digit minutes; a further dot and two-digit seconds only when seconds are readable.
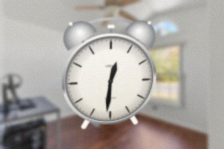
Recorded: 12.31
